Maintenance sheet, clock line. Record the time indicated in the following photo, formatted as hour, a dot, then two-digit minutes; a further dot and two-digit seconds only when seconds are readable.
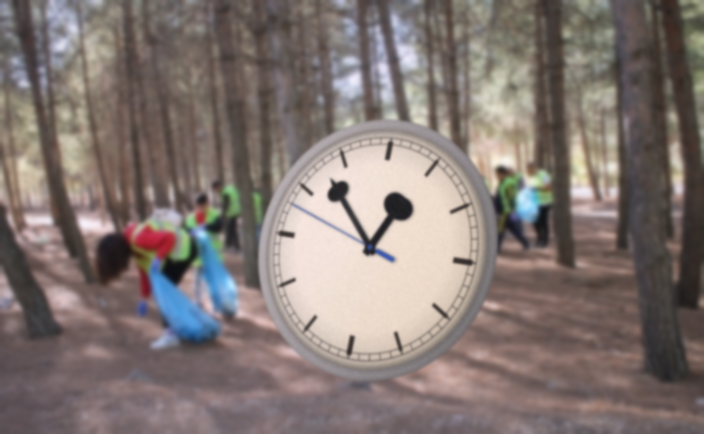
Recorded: 12.52.48
